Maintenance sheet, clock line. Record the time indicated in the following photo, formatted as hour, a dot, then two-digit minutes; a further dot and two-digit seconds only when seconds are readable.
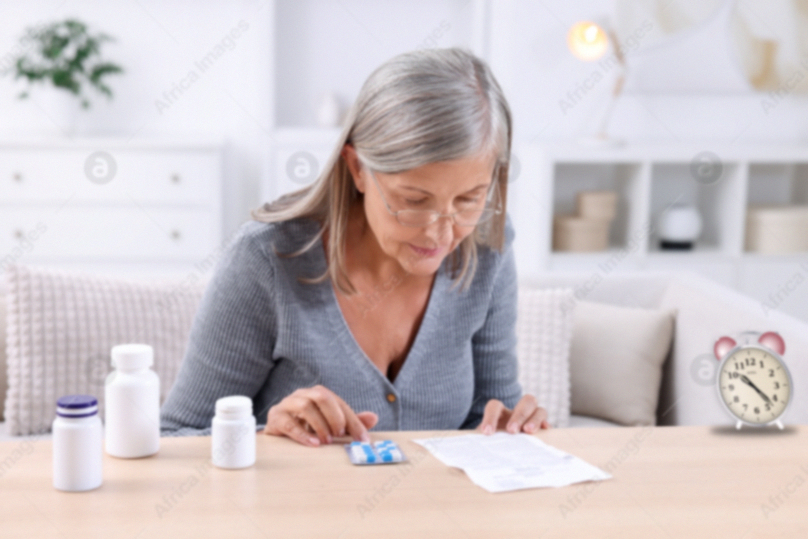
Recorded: 10.23
